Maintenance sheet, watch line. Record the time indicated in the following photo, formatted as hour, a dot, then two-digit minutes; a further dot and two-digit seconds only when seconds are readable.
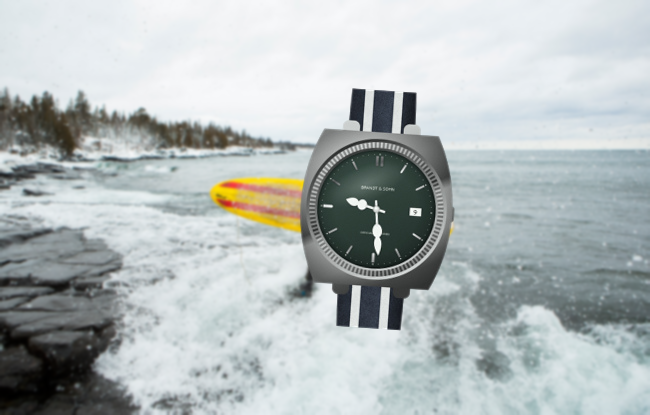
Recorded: 9.29
